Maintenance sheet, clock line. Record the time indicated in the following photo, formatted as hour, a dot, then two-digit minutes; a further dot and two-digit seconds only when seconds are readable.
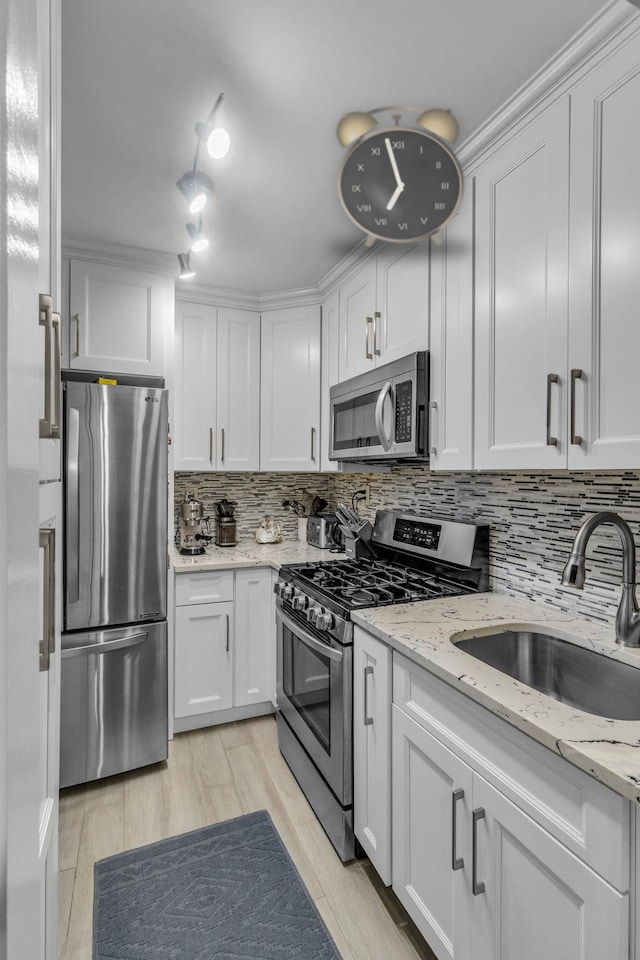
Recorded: 6.58
